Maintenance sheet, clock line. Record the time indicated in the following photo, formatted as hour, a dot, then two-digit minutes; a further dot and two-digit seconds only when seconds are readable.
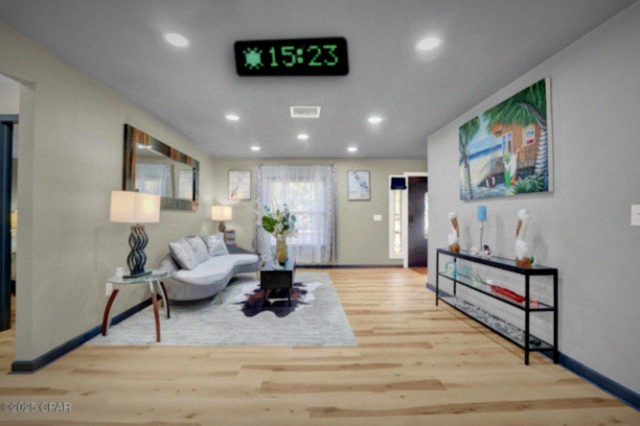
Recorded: 15.23
